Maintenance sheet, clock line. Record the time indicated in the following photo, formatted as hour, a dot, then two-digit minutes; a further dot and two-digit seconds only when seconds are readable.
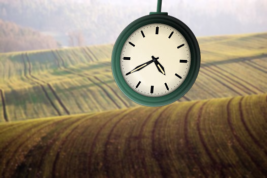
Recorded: 4.40
